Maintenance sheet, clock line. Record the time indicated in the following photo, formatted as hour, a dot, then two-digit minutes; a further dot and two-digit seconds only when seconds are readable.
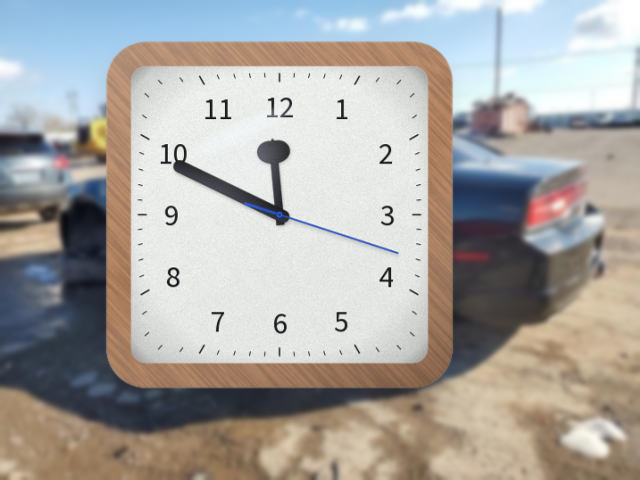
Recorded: 11.49.18
